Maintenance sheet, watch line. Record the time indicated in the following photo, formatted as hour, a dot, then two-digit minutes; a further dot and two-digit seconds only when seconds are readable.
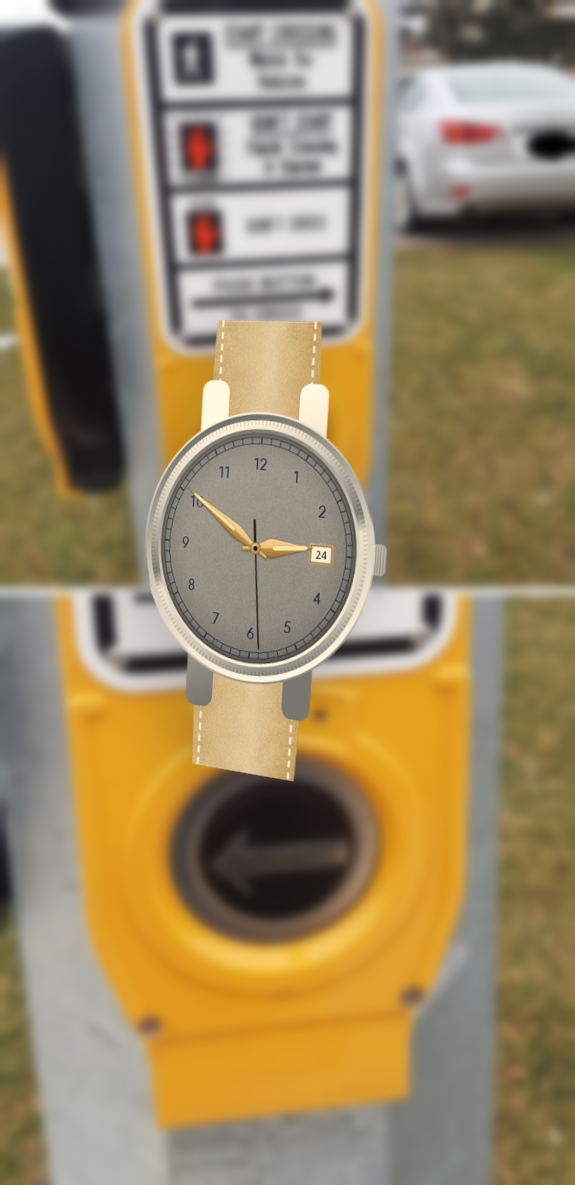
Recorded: 2.50.29
